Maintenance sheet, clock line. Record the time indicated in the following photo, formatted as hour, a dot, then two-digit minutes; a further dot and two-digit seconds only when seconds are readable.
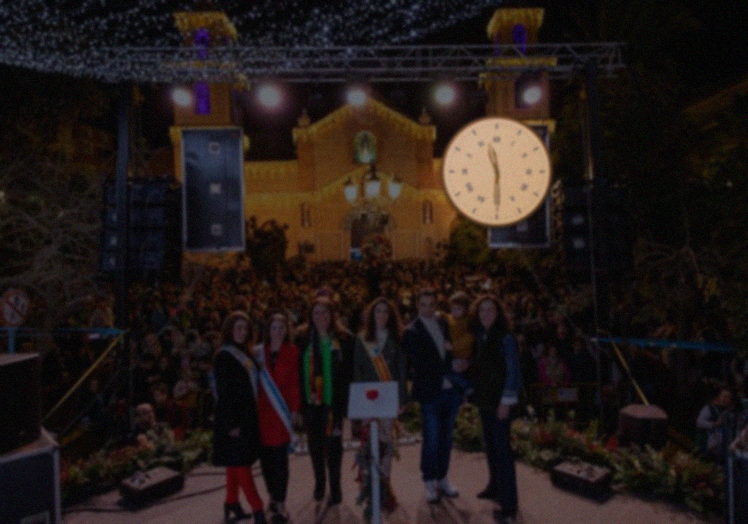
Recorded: 11.30
